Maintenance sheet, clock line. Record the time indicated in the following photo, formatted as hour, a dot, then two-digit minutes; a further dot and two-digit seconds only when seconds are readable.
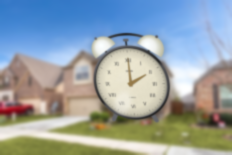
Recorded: 2.00
